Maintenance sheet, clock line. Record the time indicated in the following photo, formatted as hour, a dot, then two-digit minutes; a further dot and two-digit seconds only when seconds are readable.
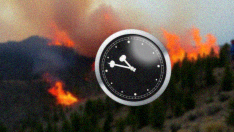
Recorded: 10.48
